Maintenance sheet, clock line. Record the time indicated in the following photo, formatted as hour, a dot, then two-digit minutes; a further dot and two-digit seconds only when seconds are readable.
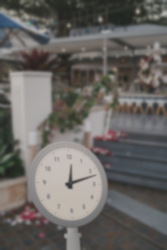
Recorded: 12.12
